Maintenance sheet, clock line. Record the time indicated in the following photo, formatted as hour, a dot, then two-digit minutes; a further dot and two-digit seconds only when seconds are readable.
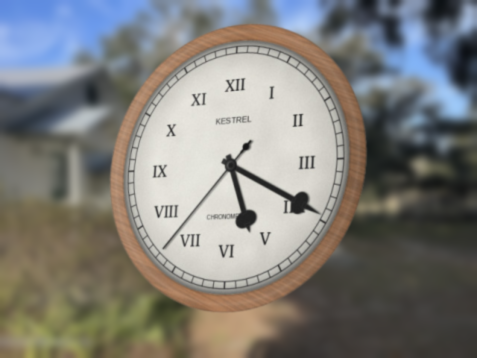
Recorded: 5.19.37
